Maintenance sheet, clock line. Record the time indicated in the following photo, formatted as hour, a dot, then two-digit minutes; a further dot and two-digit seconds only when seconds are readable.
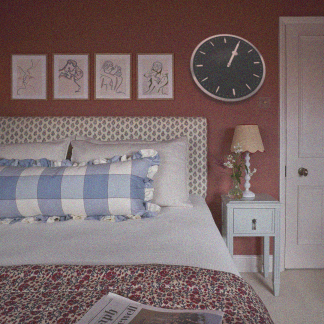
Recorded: 1.05
